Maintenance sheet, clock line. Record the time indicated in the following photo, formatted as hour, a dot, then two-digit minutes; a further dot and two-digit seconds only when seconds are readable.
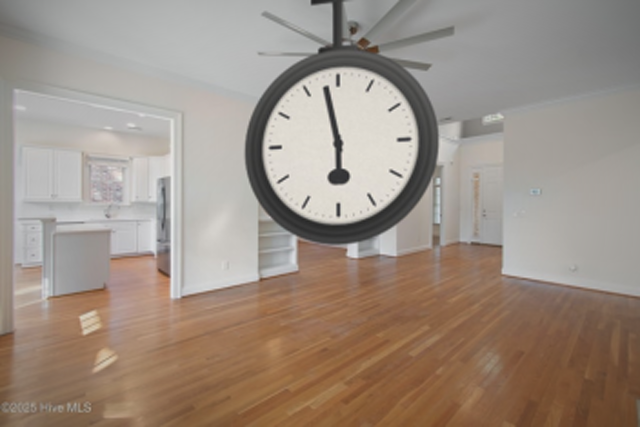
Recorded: 5.58
